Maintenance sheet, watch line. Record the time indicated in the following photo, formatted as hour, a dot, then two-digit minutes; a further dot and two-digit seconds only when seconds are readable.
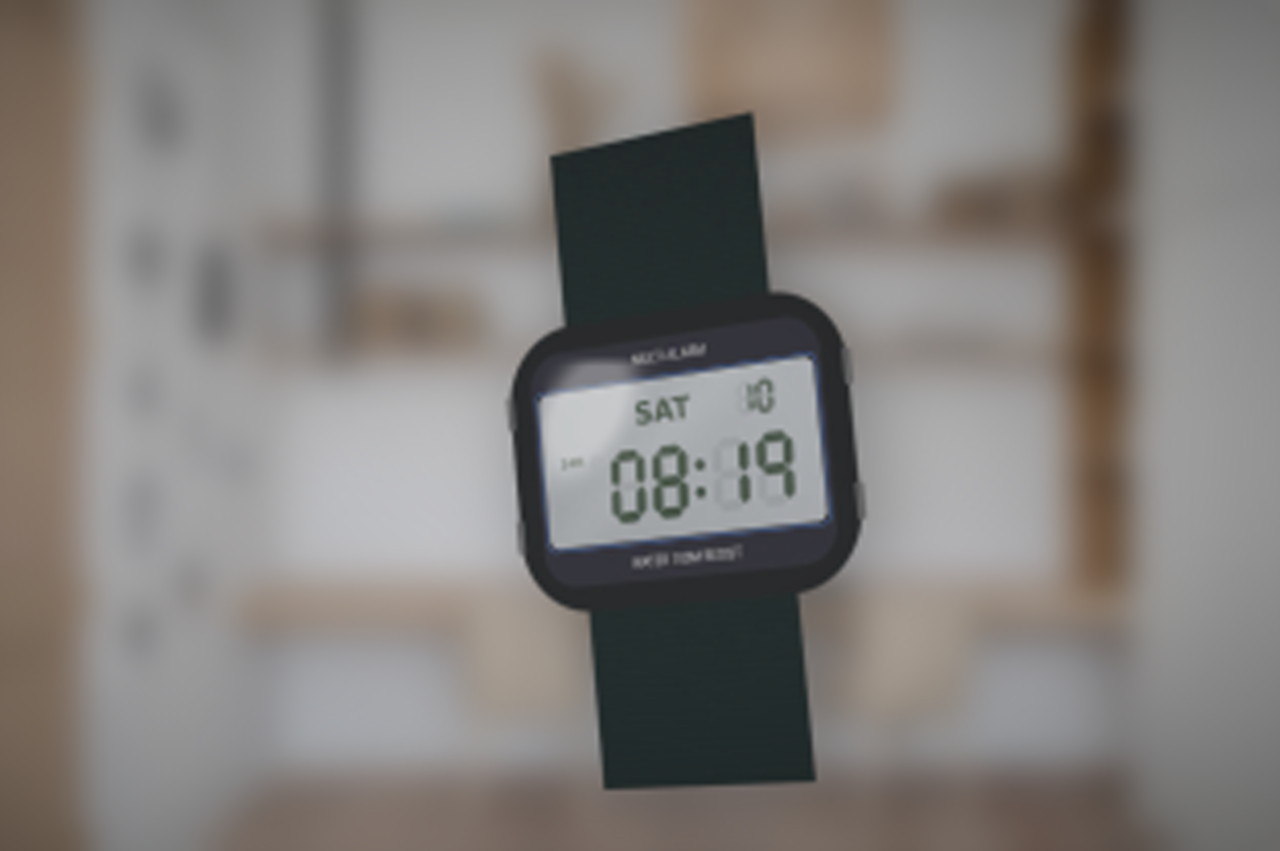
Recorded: 8.19
